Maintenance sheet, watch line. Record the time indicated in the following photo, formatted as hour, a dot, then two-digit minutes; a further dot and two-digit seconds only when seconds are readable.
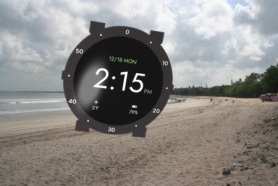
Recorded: 2.15
